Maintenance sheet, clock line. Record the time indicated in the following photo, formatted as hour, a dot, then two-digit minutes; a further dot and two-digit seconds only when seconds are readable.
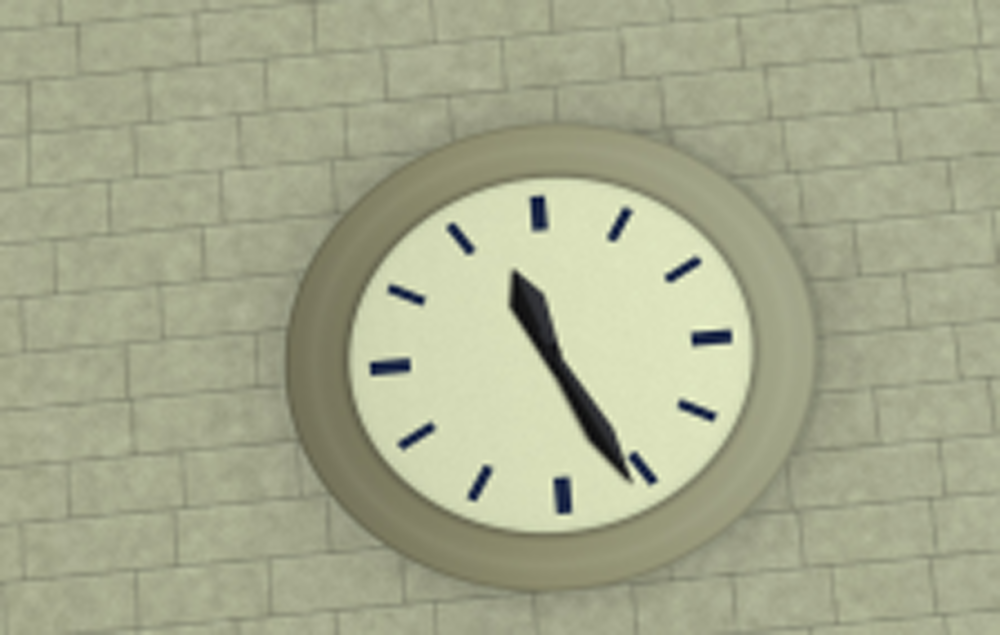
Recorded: 11.26
